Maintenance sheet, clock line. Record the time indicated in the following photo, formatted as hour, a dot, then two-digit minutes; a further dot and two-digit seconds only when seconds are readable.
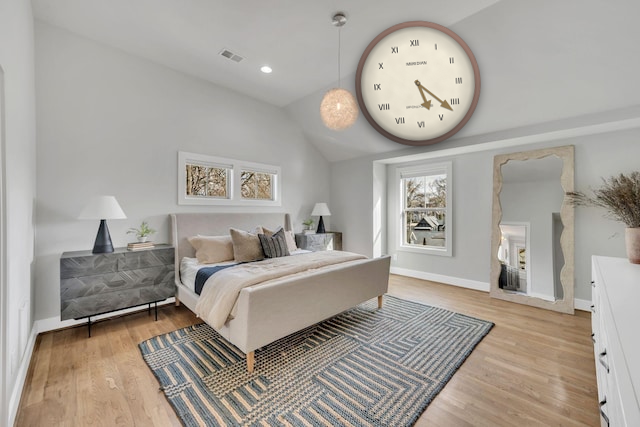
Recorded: 5.22
